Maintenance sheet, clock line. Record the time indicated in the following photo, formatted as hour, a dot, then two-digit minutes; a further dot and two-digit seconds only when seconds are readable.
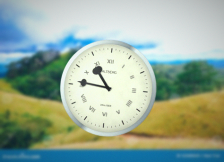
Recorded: 10.46
